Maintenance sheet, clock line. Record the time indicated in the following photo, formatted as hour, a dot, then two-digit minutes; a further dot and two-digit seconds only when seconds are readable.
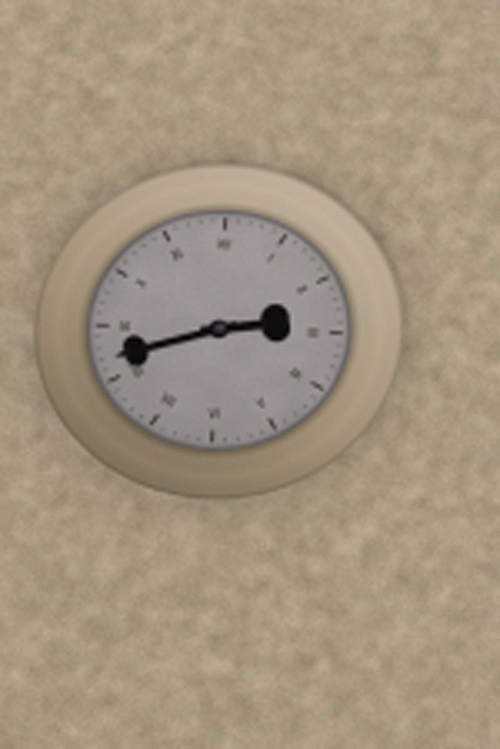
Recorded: 2.42
